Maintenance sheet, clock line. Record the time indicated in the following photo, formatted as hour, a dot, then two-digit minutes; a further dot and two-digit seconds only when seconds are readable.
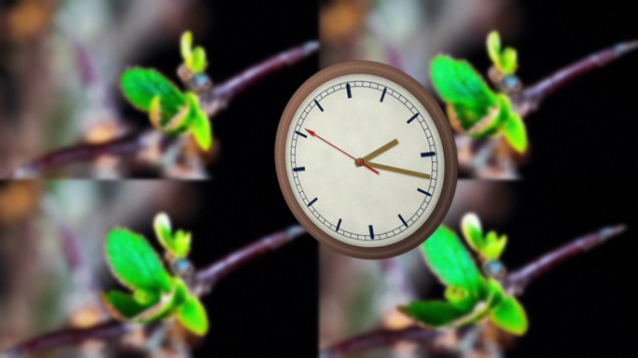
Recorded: 2.17.51
